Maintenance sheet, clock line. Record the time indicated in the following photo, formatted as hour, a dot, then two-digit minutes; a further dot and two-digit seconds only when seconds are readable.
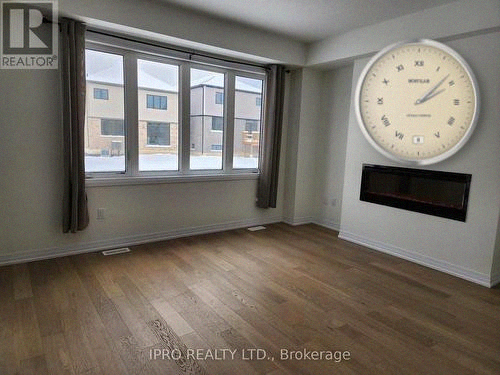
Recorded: 2.08
